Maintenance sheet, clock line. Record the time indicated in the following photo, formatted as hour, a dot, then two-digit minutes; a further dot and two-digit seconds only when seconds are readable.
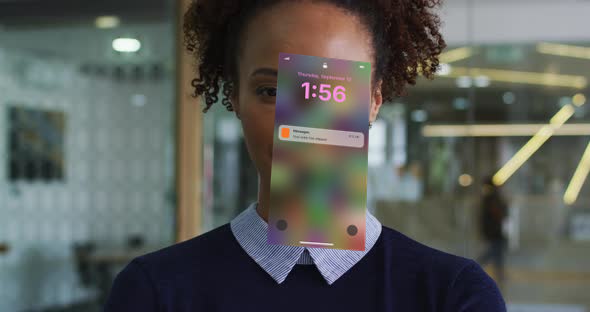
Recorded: 1.56
